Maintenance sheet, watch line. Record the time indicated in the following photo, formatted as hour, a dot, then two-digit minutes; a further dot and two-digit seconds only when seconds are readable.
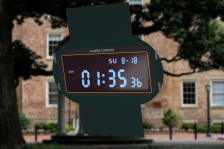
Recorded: 1.35.36
